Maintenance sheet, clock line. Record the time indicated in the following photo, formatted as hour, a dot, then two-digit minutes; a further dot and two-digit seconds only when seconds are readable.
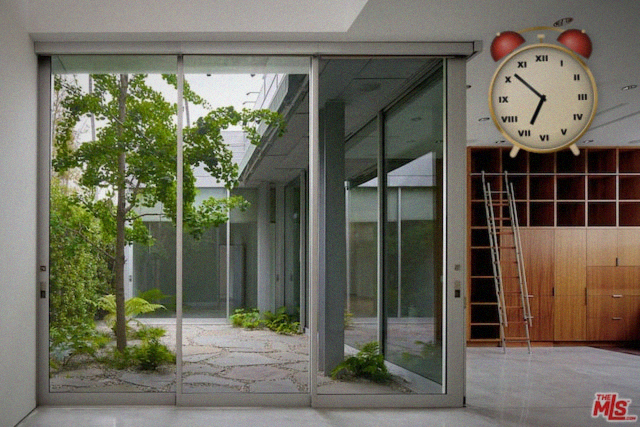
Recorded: 6.52
